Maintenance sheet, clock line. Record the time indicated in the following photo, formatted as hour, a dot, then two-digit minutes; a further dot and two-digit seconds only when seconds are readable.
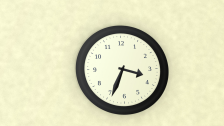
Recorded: 3.34
